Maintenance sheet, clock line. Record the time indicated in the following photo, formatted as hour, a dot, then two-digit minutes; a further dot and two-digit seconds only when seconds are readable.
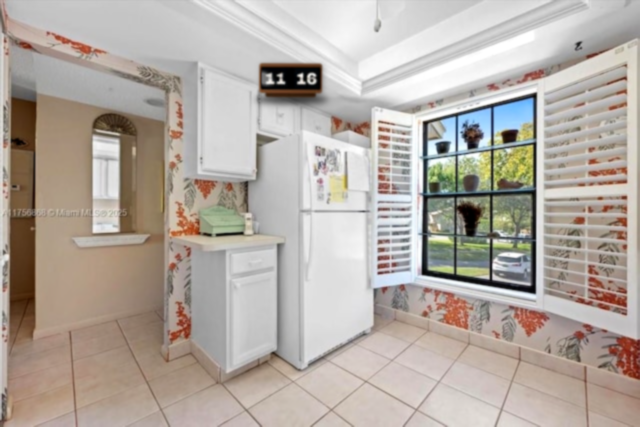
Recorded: 11.16
